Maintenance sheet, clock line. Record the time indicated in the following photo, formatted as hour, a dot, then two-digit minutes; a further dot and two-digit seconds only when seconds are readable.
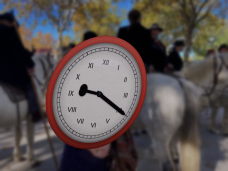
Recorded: 9.20
